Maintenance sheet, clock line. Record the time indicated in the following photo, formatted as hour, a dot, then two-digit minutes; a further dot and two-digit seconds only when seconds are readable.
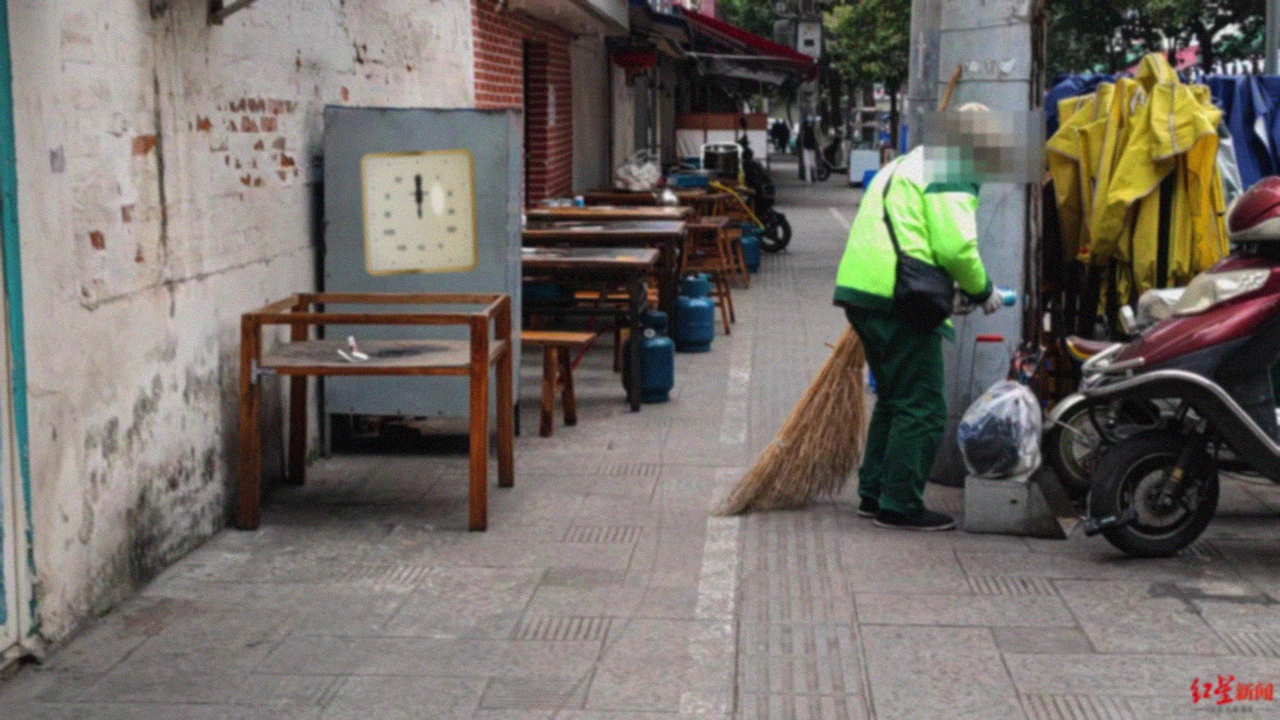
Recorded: 12.00
